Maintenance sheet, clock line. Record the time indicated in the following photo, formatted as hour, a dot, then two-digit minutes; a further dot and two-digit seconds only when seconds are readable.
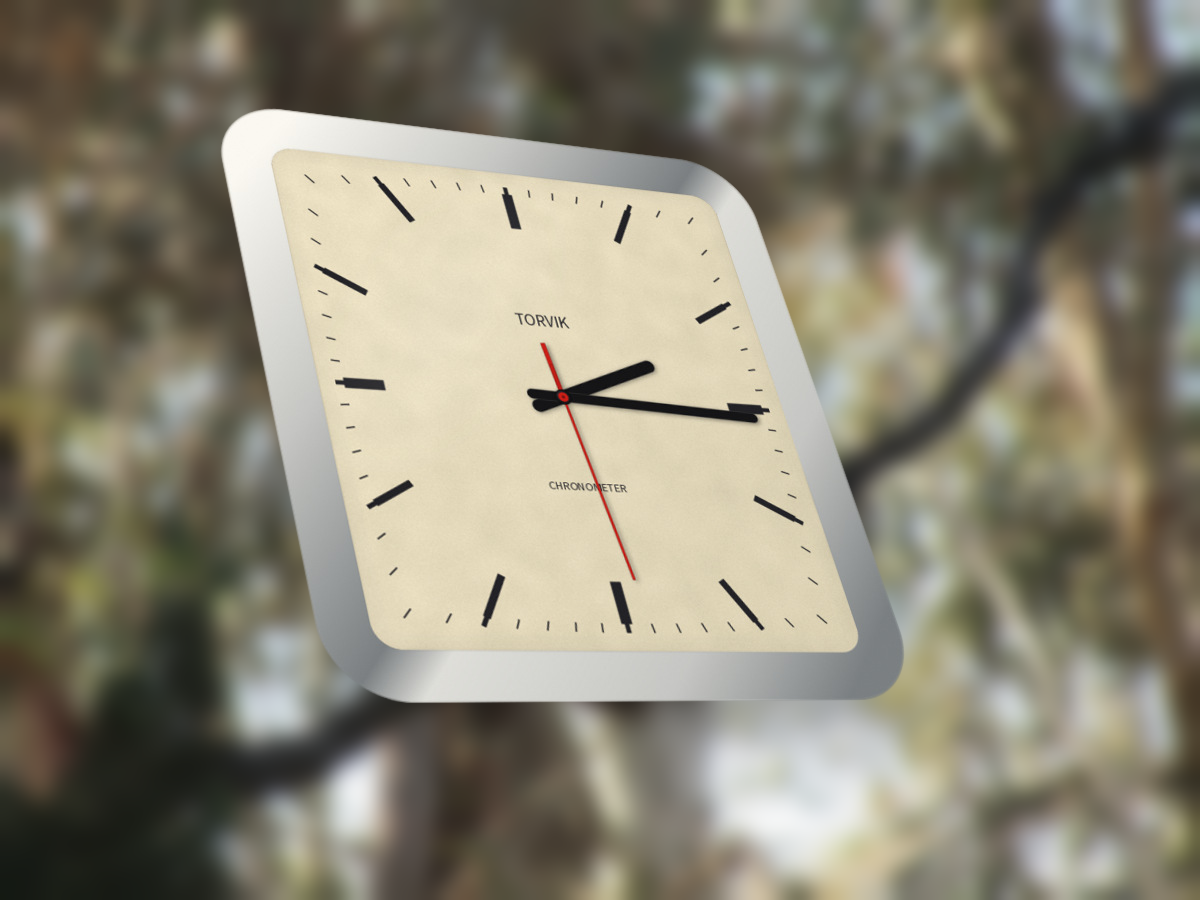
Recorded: 2.15.29
